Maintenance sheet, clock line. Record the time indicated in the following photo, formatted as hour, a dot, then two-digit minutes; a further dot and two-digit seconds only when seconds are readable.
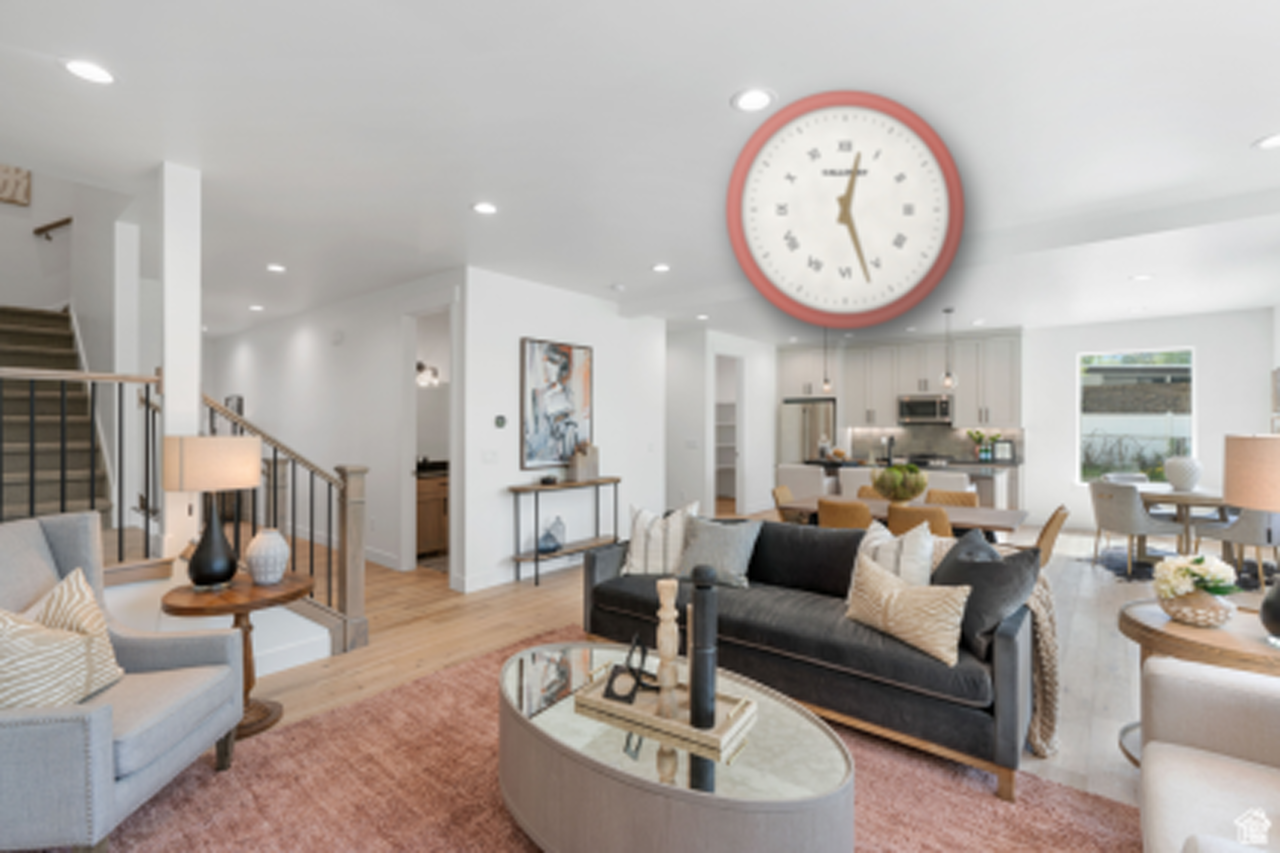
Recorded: 12.27
